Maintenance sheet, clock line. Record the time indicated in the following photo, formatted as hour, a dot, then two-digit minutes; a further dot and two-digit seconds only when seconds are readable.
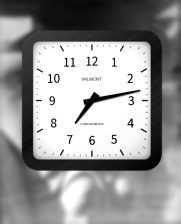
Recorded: 7.13
